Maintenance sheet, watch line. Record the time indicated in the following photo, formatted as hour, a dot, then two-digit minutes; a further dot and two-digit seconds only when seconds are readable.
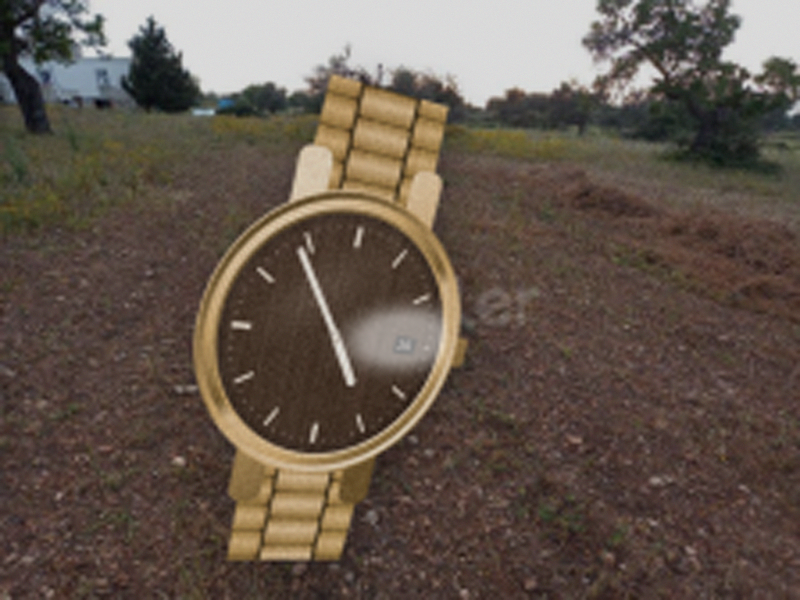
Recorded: 4.54
